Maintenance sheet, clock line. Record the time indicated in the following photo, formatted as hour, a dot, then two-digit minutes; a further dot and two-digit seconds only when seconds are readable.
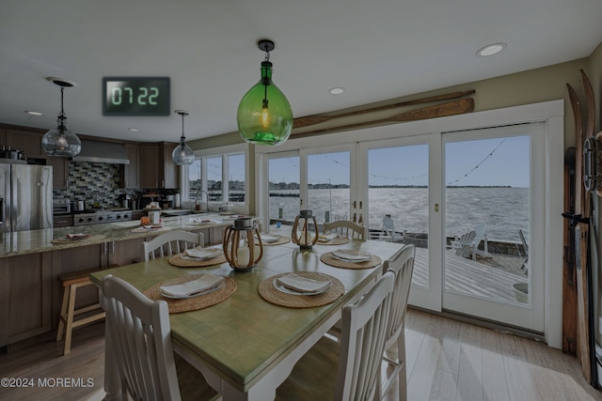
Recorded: 7.22
